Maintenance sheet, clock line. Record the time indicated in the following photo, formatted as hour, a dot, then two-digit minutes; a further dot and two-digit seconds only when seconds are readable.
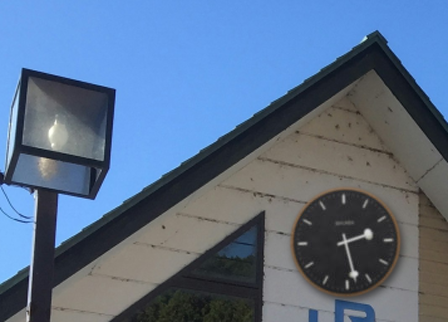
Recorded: 2.28
